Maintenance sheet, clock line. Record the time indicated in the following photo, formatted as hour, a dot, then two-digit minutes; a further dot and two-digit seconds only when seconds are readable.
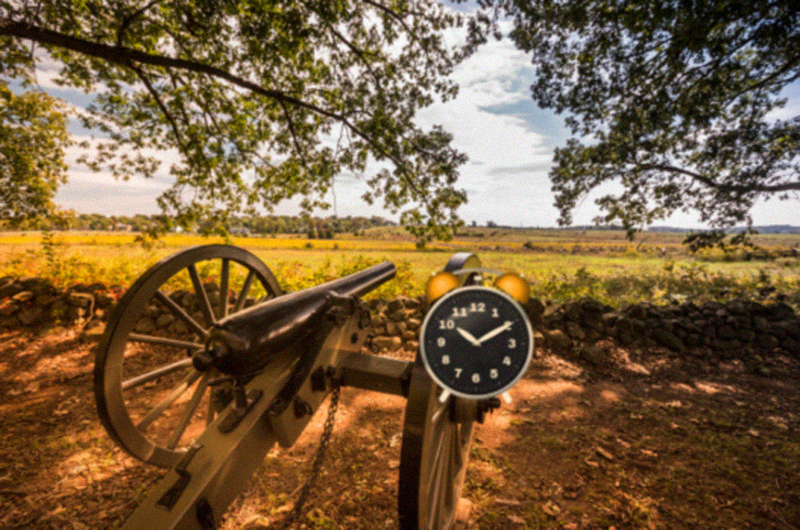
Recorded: 10.10
